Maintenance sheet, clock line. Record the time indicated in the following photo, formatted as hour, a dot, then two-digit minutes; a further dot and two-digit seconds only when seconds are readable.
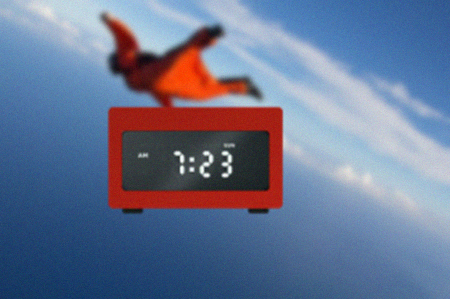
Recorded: 7.23
